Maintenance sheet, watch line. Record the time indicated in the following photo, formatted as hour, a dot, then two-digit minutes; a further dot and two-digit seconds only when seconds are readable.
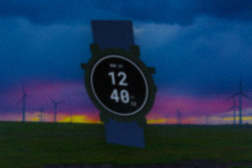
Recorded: 12.40
